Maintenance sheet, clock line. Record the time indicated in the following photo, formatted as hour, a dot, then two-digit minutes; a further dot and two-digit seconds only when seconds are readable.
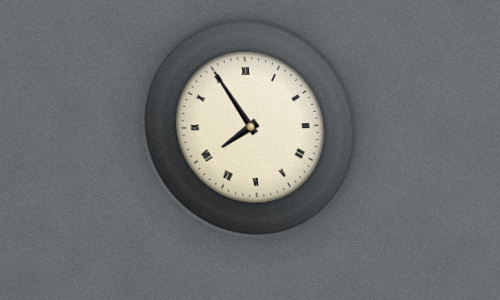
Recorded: 7.55
